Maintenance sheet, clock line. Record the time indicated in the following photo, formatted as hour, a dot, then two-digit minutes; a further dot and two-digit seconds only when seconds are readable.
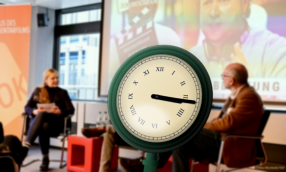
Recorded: 3.16
